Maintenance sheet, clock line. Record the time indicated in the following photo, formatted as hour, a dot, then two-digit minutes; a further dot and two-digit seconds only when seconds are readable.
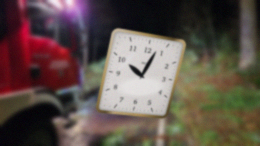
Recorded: 10.03
